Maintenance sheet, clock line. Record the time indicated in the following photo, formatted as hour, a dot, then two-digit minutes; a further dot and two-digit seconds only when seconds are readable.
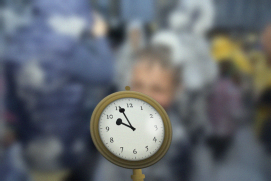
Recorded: 9.56
